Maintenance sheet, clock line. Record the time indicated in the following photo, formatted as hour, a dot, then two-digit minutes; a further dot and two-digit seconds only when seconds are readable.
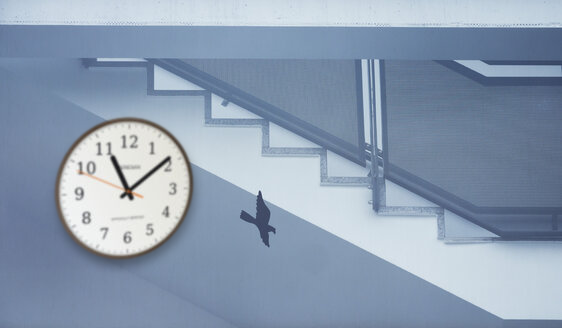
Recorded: 11.08.49
